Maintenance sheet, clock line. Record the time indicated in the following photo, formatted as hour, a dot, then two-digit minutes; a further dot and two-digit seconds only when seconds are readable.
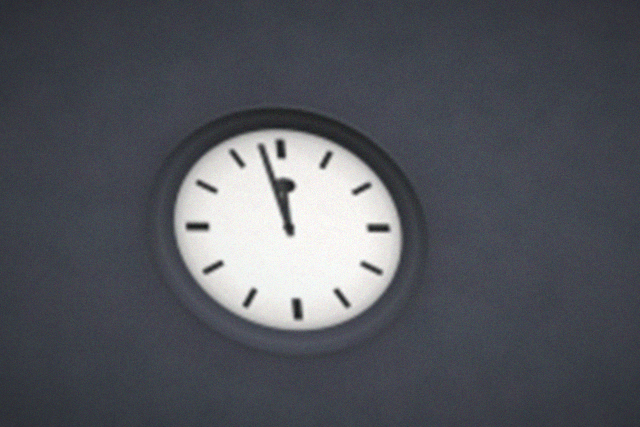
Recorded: 11.58
